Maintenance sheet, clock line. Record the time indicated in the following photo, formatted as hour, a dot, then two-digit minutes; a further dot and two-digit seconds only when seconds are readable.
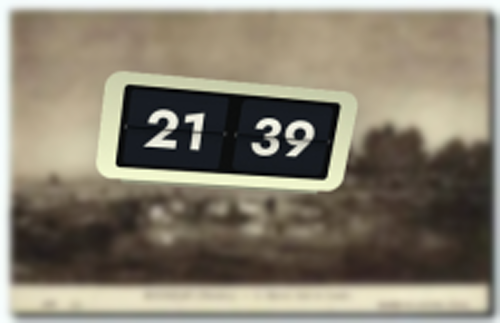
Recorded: 21.39
